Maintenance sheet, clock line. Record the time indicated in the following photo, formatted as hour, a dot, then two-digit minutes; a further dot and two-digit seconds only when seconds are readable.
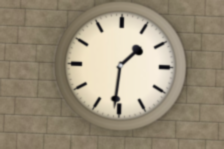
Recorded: 1.31
